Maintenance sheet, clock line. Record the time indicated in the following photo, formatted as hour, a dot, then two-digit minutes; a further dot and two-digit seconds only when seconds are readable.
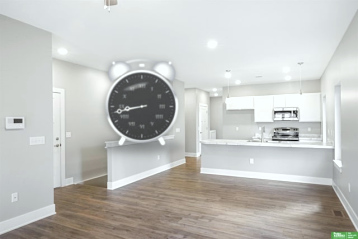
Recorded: 8.43
